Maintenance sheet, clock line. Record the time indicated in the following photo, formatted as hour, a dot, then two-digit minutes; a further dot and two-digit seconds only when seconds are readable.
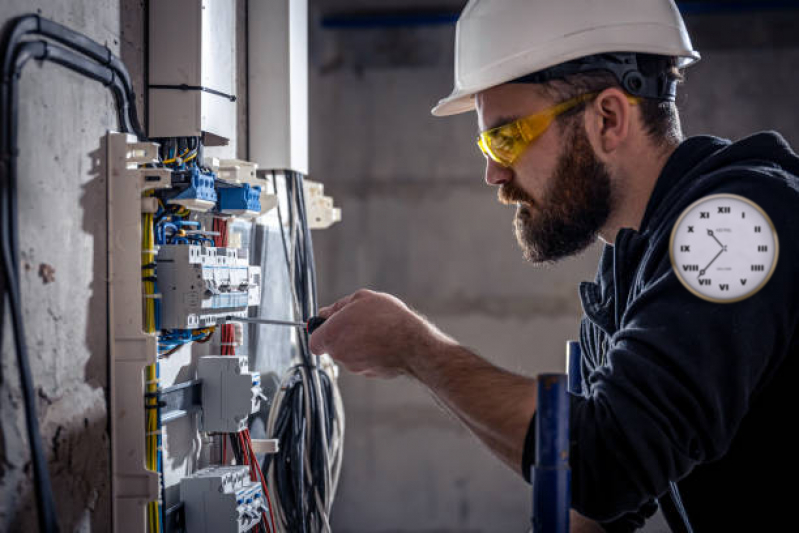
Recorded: 10.37
